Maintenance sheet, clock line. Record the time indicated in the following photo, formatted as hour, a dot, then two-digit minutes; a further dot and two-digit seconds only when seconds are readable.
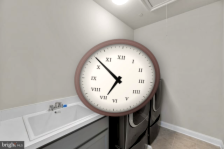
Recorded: 6.52
